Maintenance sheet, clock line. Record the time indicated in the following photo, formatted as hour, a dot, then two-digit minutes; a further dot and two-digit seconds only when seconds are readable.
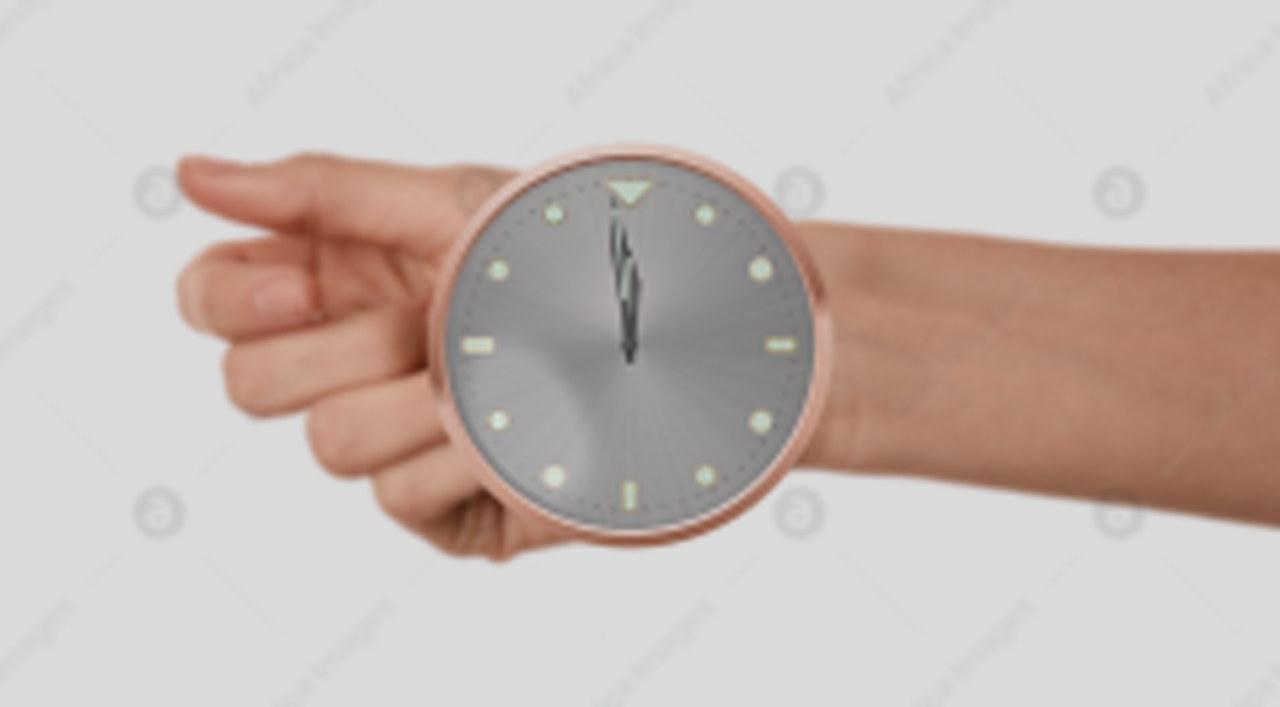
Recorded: 11.59
